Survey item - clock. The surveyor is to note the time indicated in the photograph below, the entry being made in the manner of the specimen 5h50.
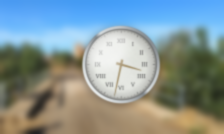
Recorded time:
3h32
